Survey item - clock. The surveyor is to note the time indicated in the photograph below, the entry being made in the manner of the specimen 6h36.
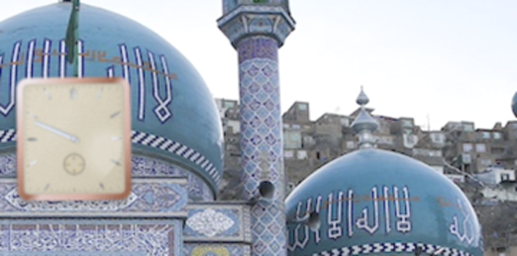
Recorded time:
9h49
